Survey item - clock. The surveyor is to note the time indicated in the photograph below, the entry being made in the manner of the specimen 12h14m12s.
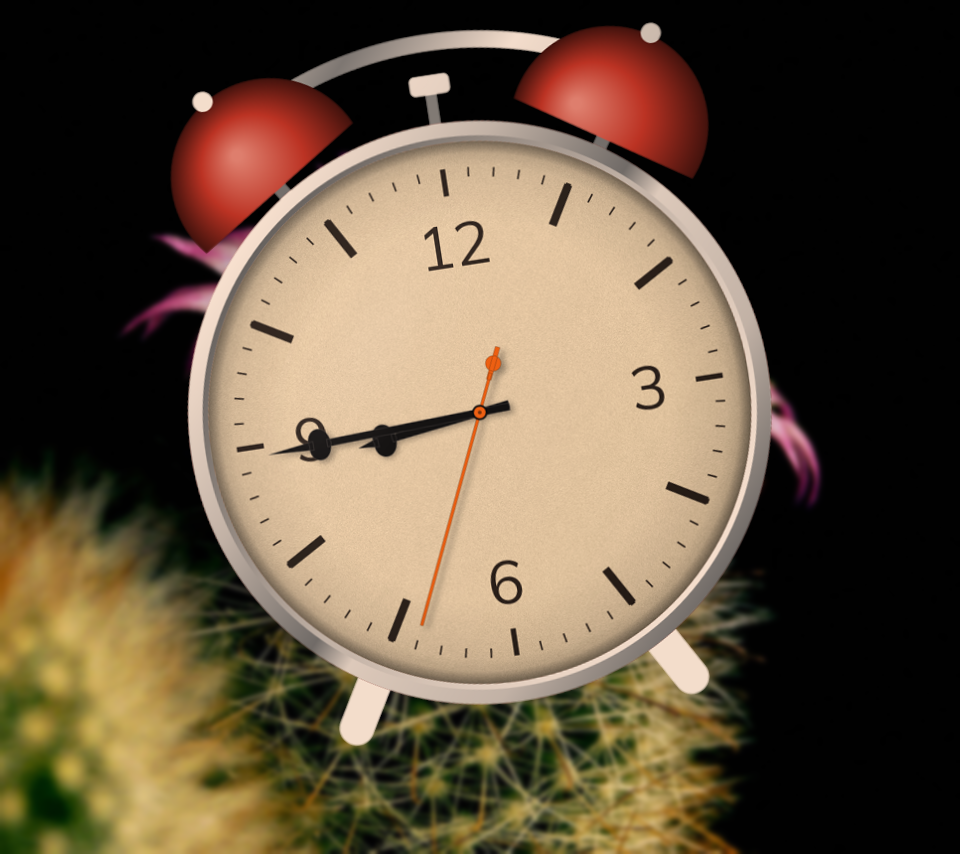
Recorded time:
8h44m34s
